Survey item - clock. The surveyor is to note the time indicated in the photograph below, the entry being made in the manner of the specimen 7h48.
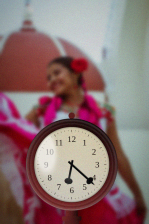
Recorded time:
6h22
